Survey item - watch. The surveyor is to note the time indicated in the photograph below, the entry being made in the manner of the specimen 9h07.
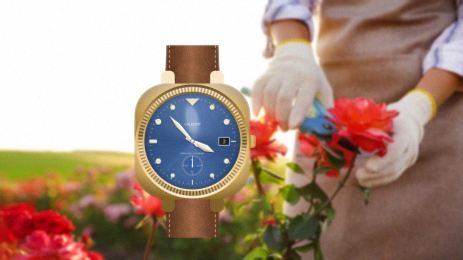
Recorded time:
3h53
